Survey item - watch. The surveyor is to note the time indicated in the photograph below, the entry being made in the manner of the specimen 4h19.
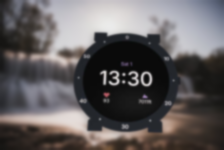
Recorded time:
13h30
